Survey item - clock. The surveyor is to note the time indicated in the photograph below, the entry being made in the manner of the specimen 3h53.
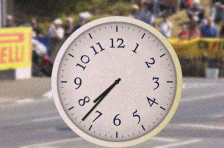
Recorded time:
7h37
